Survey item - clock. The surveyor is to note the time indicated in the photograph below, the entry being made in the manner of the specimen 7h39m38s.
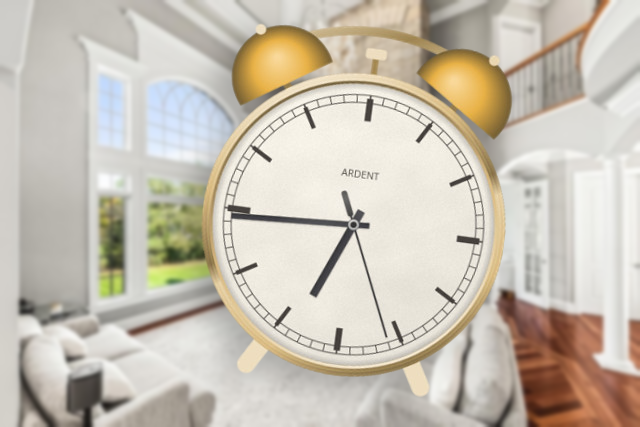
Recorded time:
6h44m26s
